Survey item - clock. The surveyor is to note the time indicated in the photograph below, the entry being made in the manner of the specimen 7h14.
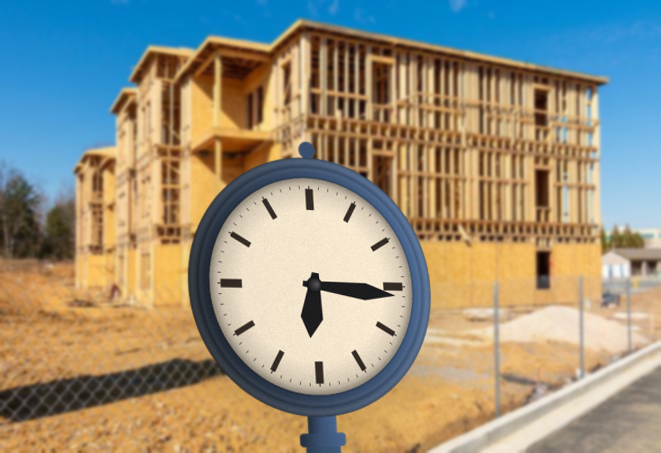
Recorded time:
6h16
